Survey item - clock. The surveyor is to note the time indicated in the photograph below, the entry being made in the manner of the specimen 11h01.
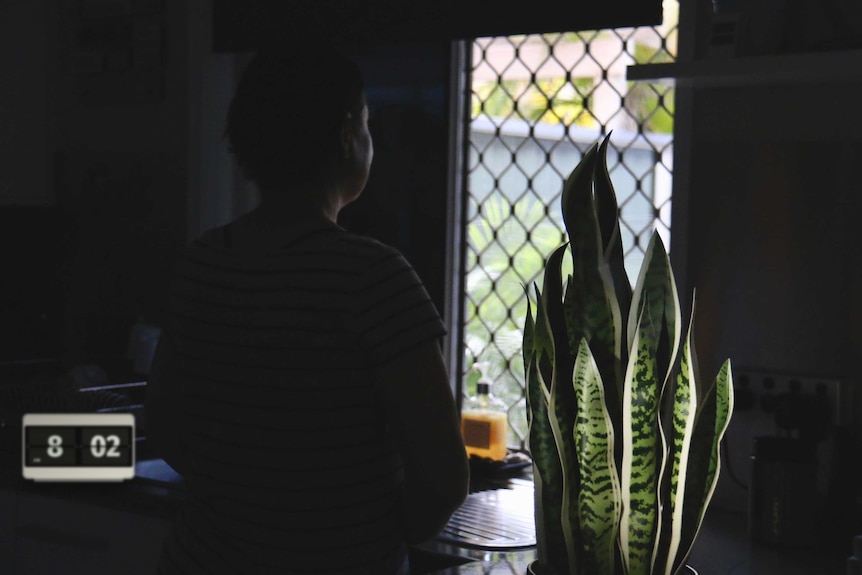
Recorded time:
8h02
